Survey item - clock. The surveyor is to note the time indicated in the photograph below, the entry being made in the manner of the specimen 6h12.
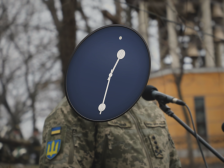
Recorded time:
12h30
